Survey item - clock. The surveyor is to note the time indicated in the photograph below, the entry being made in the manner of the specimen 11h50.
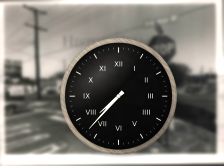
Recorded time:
7h37
